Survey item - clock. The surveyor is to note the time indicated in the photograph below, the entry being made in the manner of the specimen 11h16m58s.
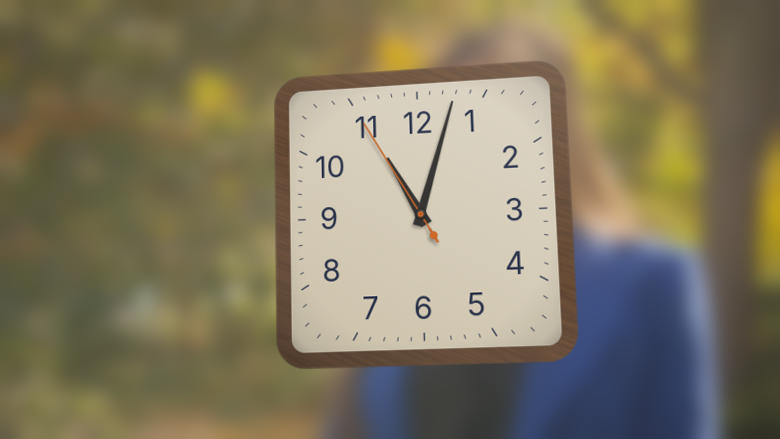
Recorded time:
11h02m55s
